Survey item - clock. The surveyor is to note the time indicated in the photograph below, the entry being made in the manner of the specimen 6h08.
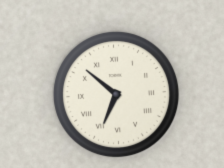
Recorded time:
6h52
